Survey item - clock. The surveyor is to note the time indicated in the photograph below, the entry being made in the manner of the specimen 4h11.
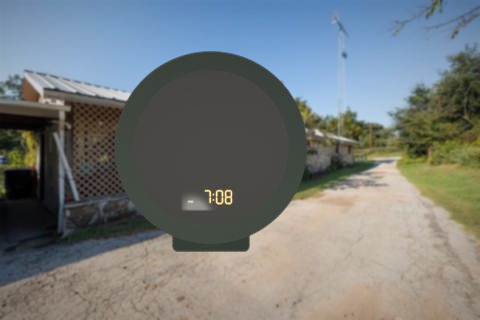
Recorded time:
7h08
